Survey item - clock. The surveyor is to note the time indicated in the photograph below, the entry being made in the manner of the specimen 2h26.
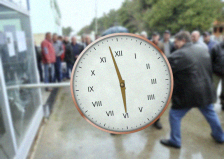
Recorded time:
5h58
